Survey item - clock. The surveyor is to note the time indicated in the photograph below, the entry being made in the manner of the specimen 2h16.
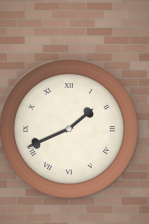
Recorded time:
1h41
